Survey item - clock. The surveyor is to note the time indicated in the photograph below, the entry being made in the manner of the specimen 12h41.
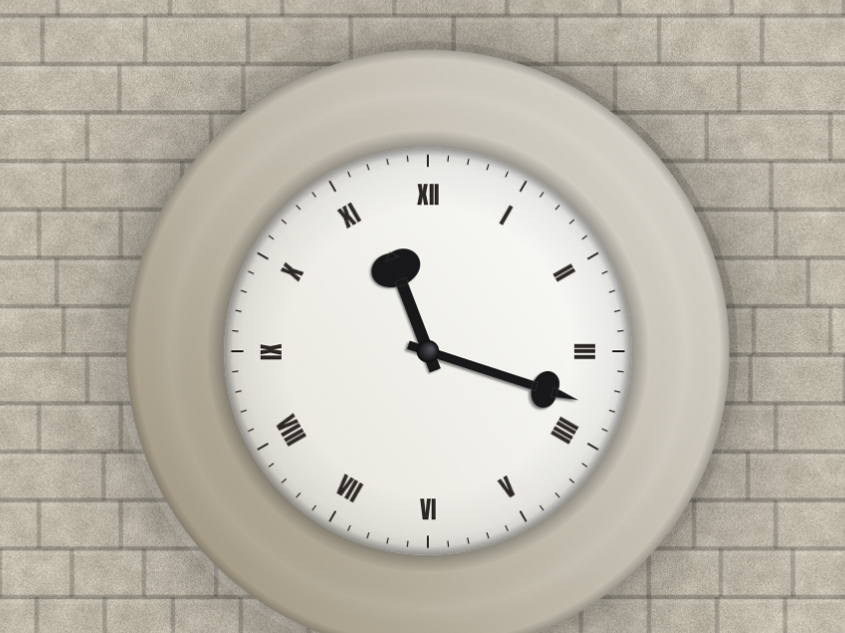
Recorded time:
11h18
